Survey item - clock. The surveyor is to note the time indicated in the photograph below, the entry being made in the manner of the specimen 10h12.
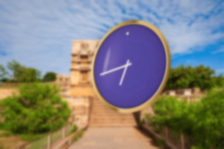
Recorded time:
6h43
